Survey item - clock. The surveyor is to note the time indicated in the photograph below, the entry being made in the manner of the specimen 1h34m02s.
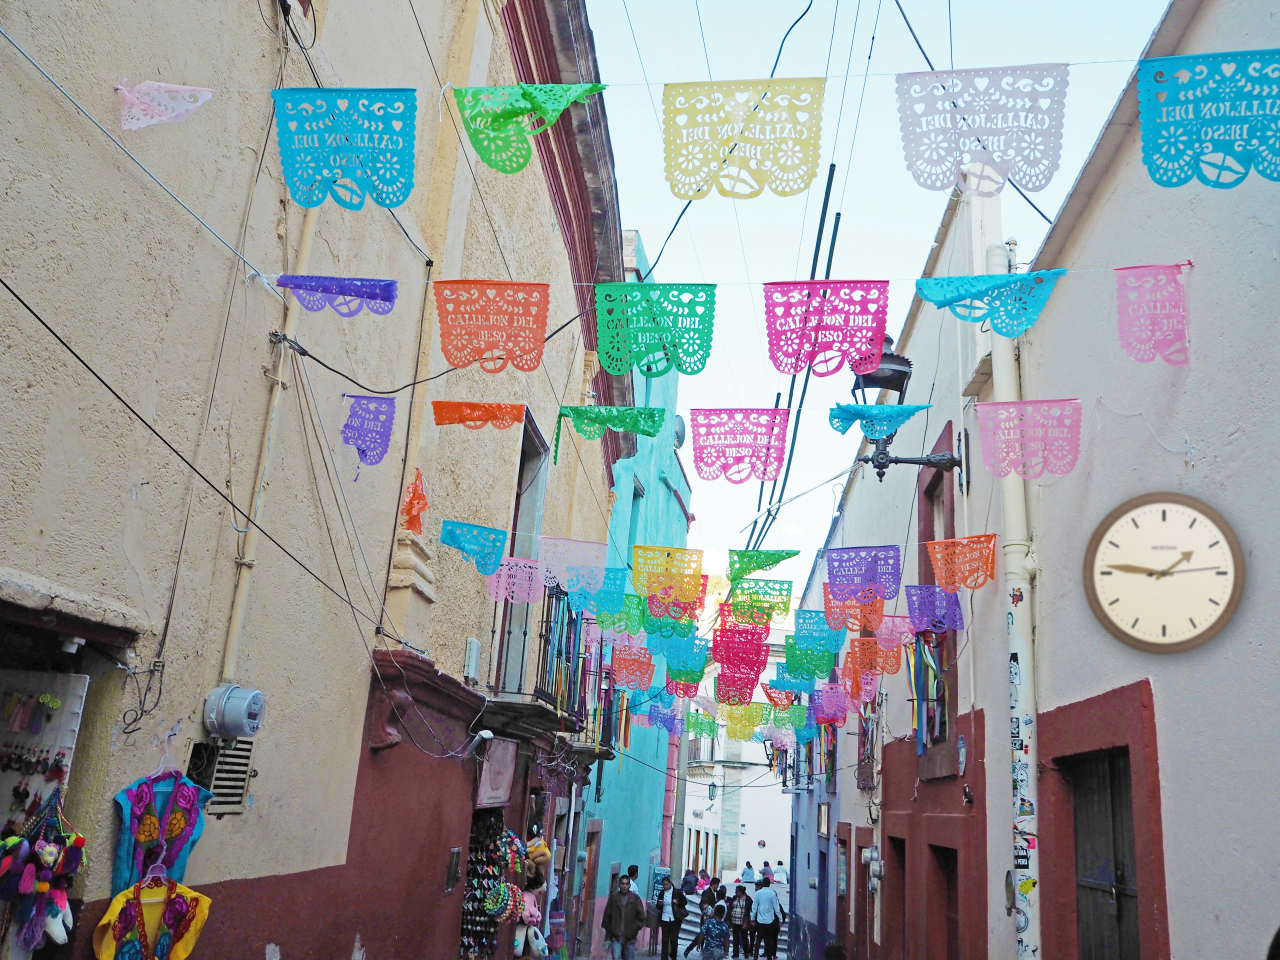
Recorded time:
1h46m14s
